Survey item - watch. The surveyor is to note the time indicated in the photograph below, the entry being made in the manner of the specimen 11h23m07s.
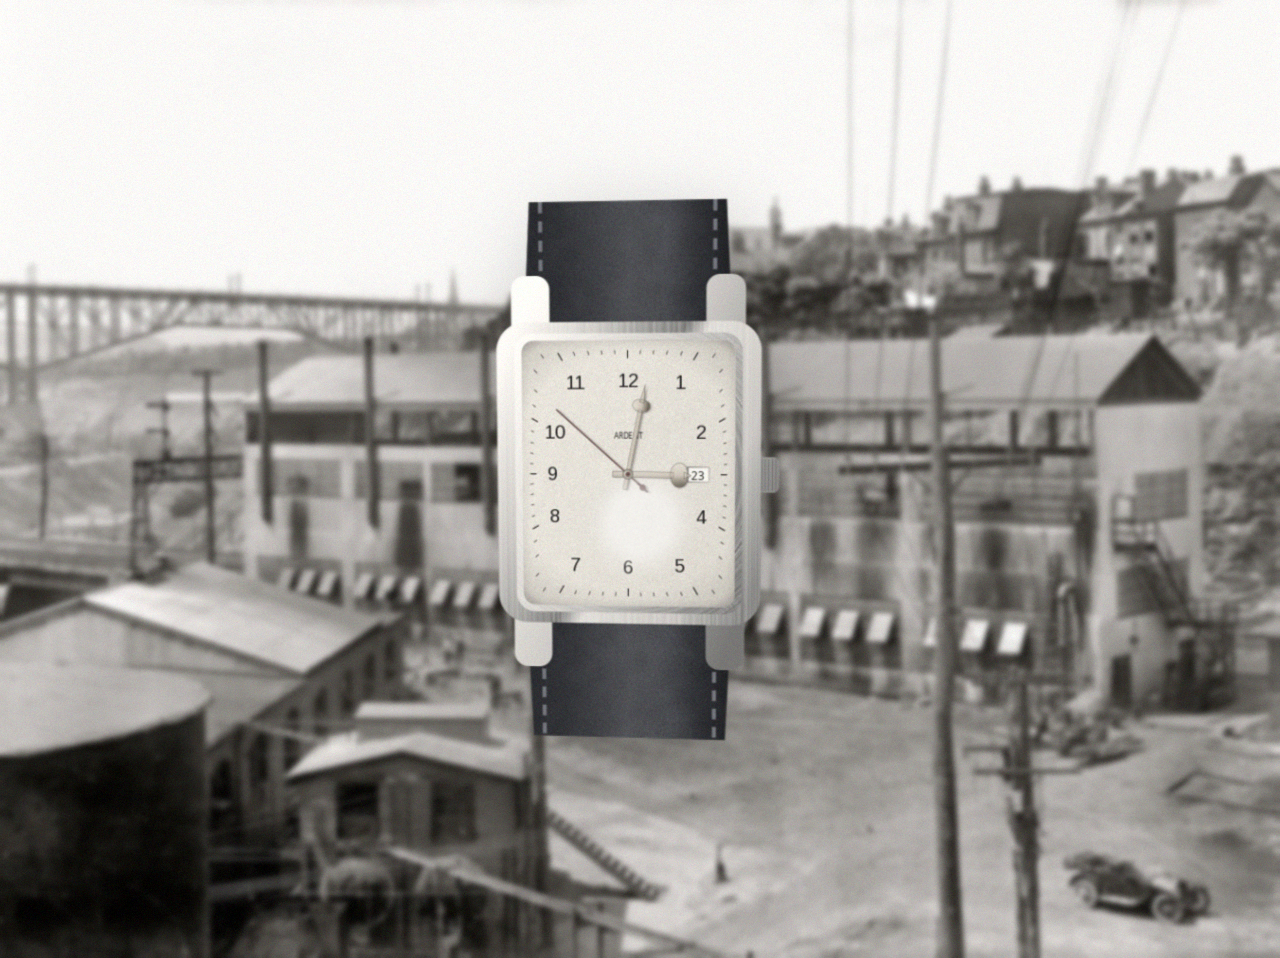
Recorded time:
3h01m52s
